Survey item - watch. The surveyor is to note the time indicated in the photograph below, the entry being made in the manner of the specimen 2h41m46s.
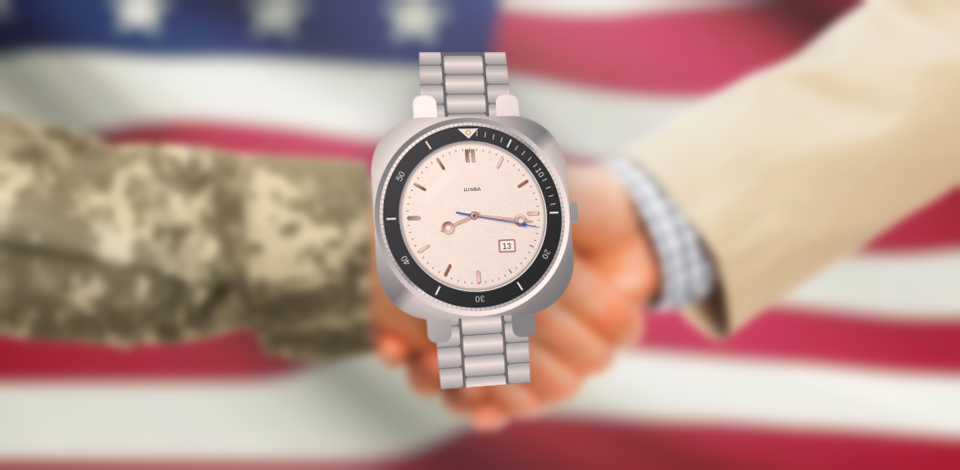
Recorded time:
8h16m17s
